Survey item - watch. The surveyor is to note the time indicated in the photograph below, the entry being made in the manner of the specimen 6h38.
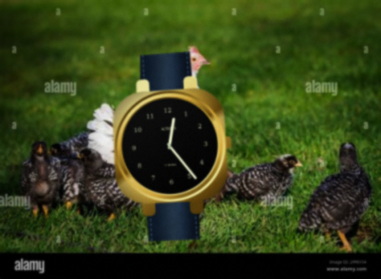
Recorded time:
12h24
